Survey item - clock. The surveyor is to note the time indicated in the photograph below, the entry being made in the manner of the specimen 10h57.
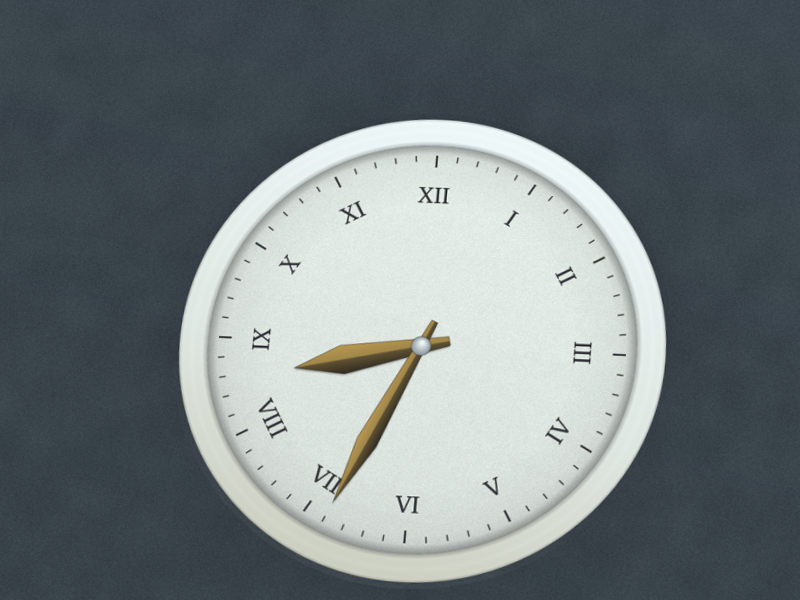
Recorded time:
8h34
